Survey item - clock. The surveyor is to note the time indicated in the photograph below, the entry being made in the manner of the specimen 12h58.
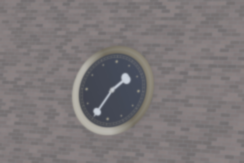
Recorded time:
1h35
